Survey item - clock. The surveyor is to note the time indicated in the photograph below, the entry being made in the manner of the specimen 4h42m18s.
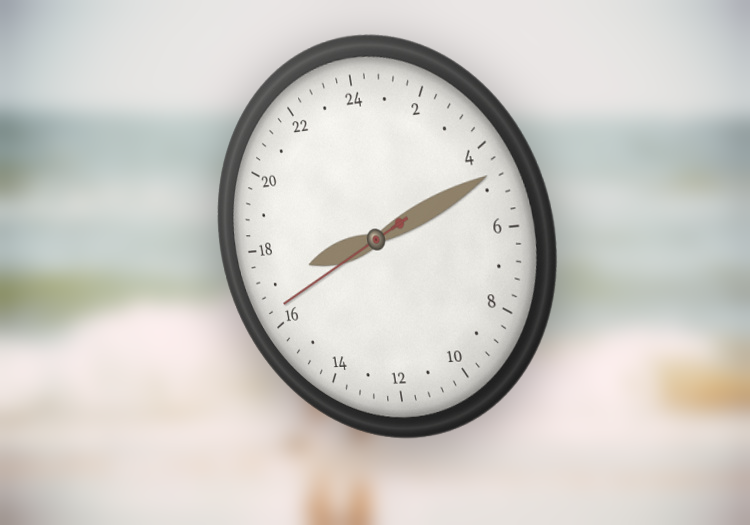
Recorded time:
17h11m41s
